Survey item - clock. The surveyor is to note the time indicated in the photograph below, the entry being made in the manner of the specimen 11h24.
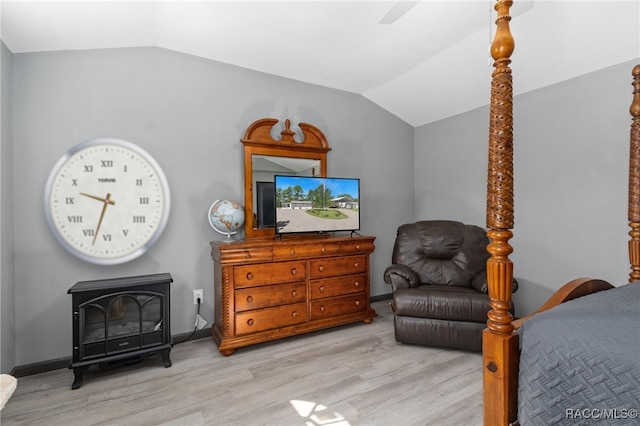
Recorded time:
9h33
